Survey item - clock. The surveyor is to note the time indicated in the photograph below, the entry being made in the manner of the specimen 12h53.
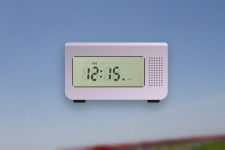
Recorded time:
12h15
